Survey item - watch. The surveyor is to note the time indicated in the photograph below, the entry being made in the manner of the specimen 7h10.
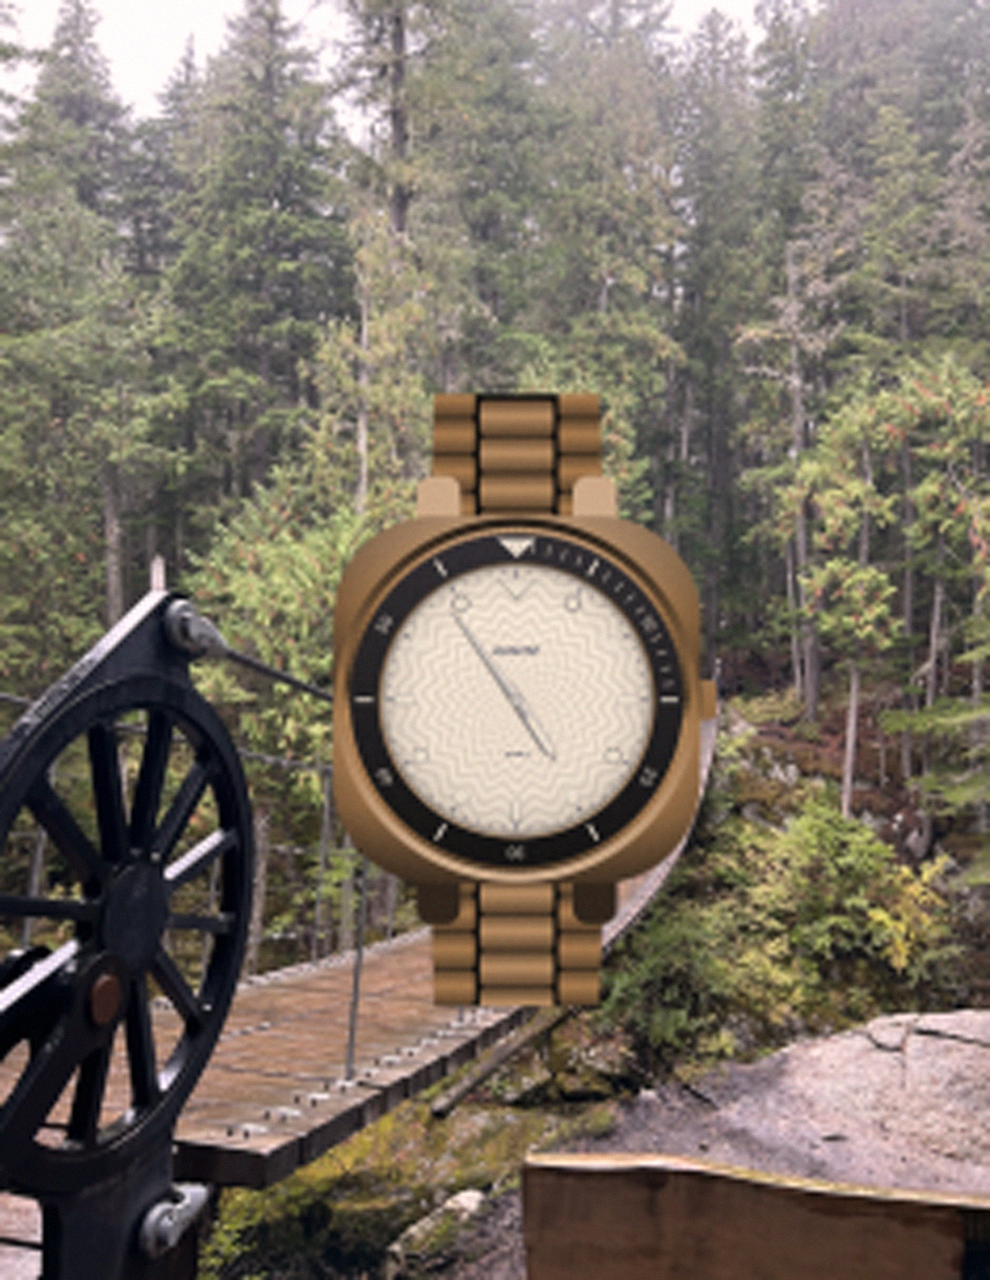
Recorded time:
4h54
